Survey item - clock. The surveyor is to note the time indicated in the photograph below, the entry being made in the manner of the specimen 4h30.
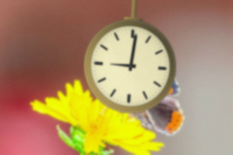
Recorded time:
9h01
